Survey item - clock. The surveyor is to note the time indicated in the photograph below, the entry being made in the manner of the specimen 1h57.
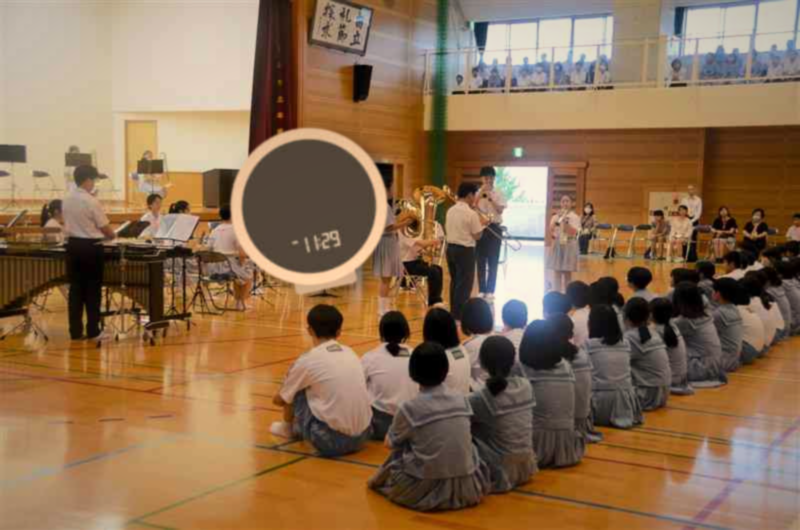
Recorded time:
11h29
